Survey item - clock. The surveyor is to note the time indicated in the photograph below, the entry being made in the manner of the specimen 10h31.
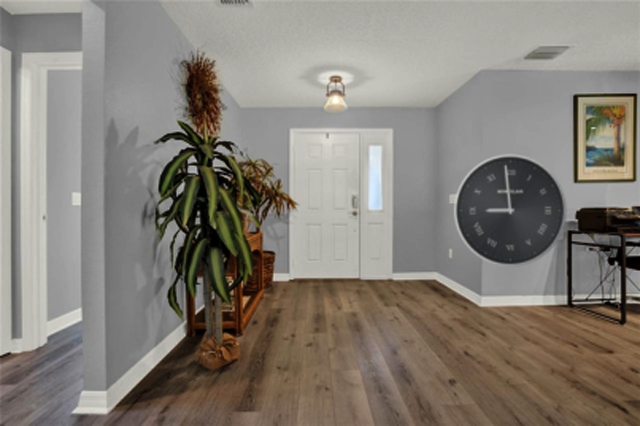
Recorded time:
8h59
